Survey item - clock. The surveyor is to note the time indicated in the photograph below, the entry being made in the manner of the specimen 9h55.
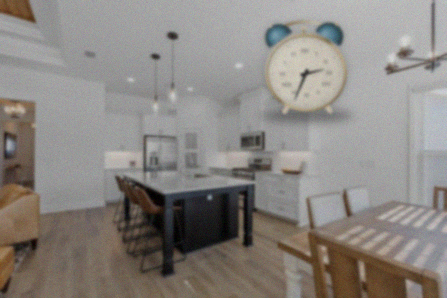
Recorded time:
2h34
